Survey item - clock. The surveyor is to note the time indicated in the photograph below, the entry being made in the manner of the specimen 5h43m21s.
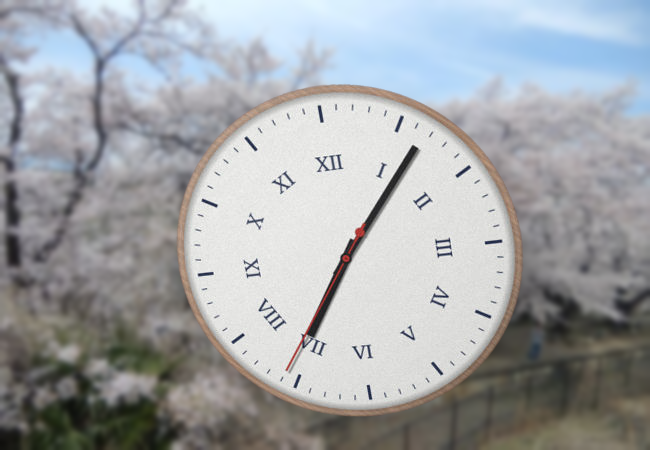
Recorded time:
7h06m36s
